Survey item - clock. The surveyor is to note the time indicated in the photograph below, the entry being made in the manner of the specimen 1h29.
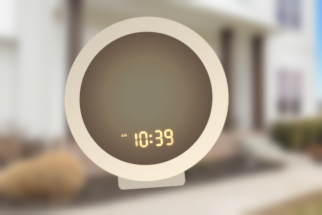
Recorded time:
10h39
